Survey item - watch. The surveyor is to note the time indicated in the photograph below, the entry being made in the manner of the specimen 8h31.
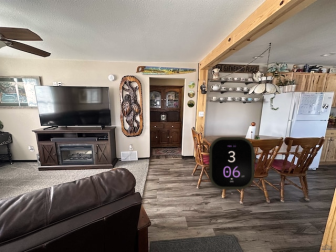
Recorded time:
3h06
